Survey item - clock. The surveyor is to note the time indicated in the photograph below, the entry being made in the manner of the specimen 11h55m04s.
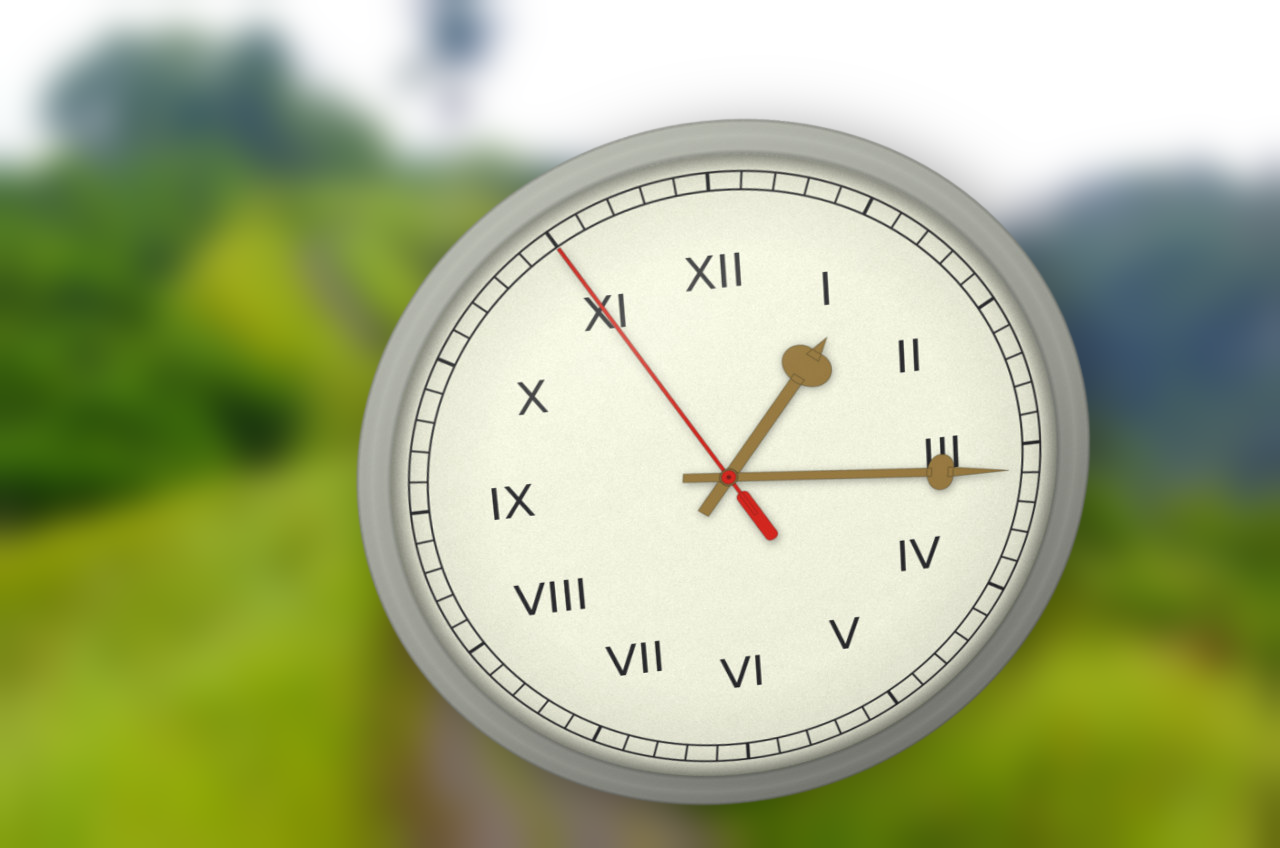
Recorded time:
1h15m55s
